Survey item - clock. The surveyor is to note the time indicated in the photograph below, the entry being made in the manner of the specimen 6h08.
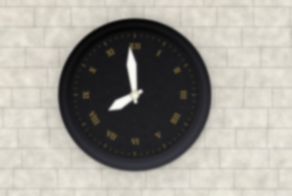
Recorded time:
7h59
